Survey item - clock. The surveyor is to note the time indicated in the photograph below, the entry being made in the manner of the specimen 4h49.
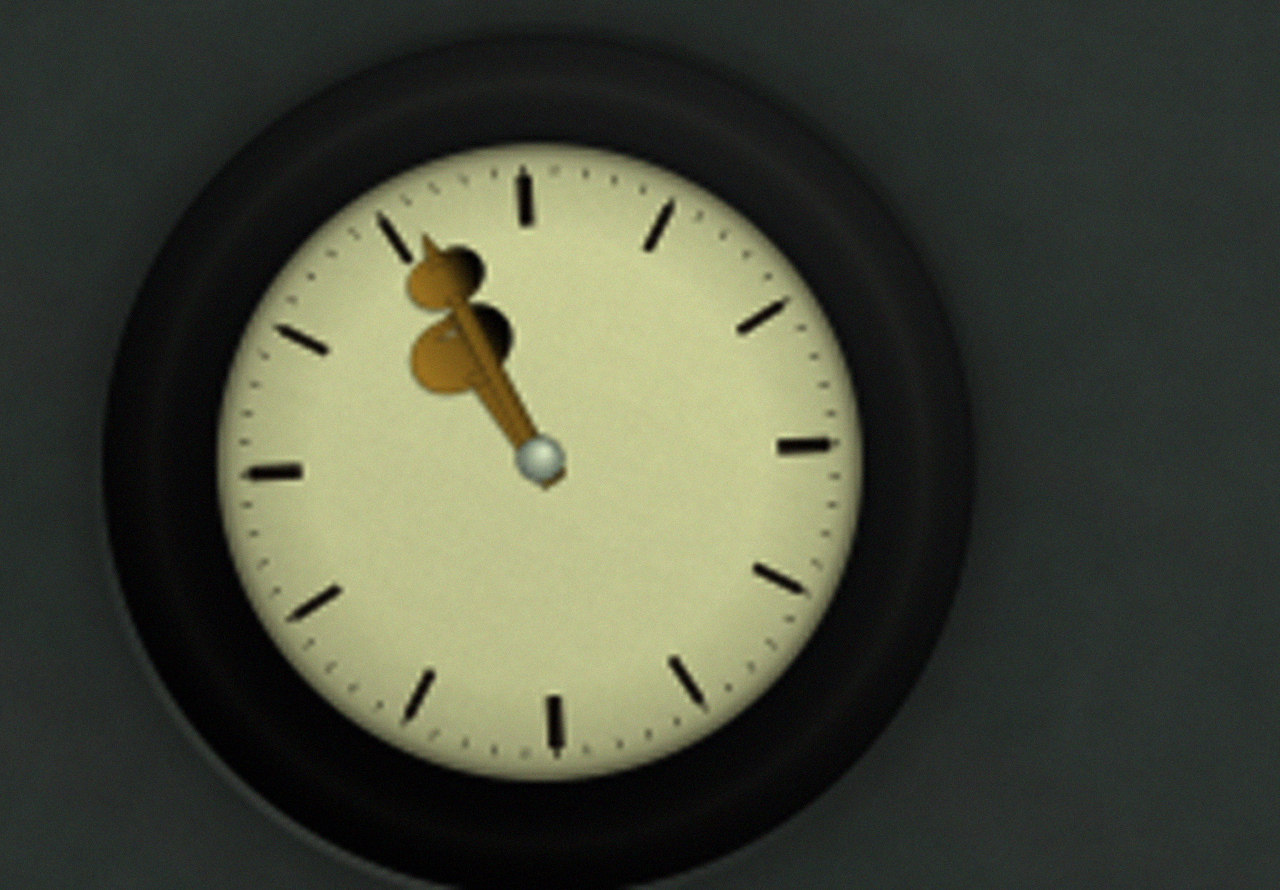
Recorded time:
10h56
